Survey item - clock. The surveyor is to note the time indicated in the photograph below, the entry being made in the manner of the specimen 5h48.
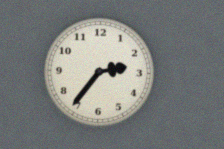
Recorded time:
2h36
